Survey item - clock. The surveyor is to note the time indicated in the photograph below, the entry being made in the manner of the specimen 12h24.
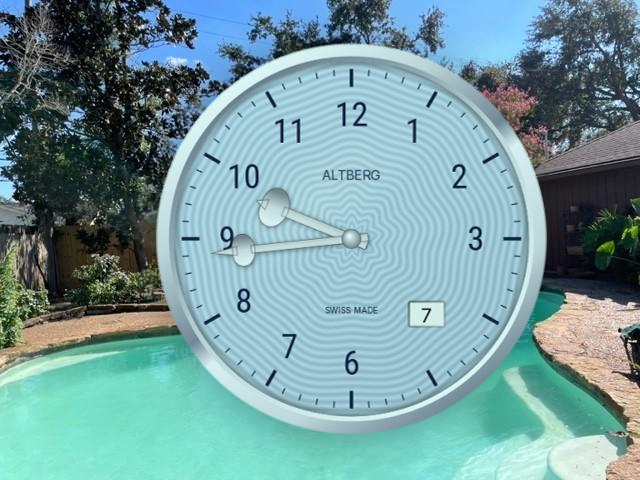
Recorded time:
9h44
